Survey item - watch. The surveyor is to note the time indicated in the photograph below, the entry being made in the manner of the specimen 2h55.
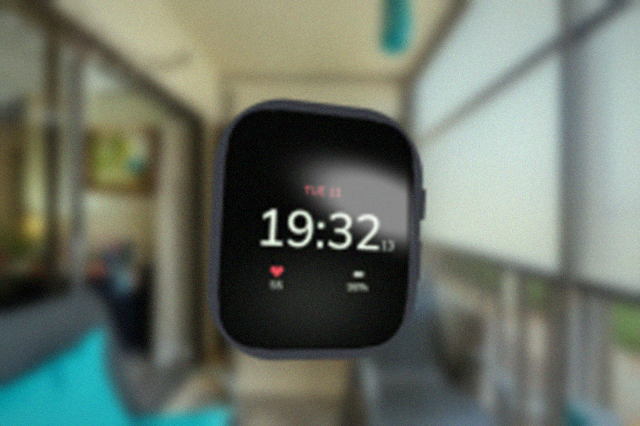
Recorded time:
19h32
